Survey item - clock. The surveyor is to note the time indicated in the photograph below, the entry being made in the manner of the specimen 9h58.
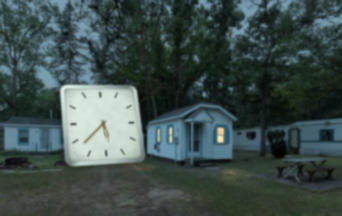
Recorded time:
5h38
